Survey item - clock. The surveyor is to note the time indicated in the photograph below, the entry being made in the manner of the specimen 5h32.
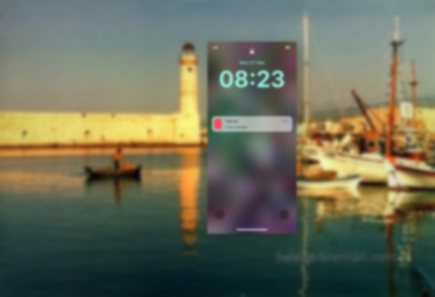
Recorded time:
8h23
